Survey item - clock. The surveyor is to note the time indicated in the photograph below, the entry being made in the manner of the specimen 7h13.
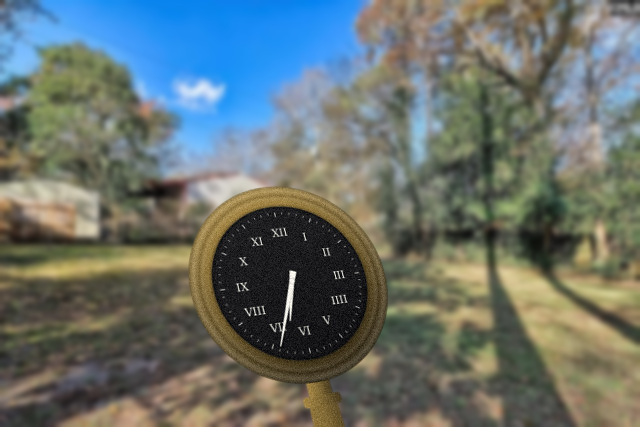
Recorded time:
6h34
